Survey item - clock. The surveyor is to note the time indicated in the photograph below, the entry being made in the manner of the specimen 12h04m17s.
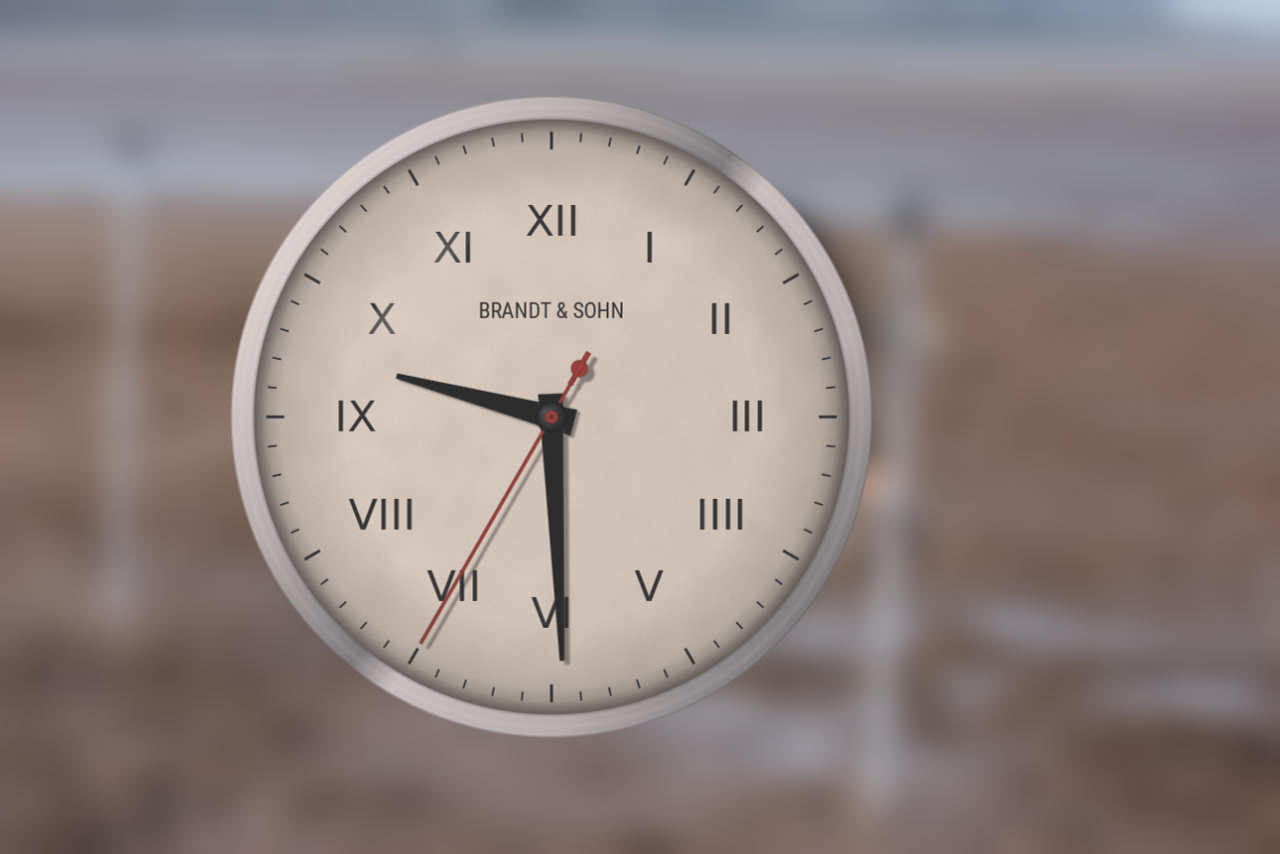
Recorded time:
9h29m35s
